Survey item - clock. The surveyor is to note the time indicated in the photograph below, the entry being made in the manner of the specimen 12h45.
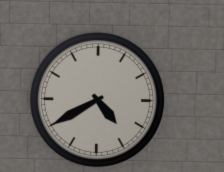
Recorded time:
4h40
